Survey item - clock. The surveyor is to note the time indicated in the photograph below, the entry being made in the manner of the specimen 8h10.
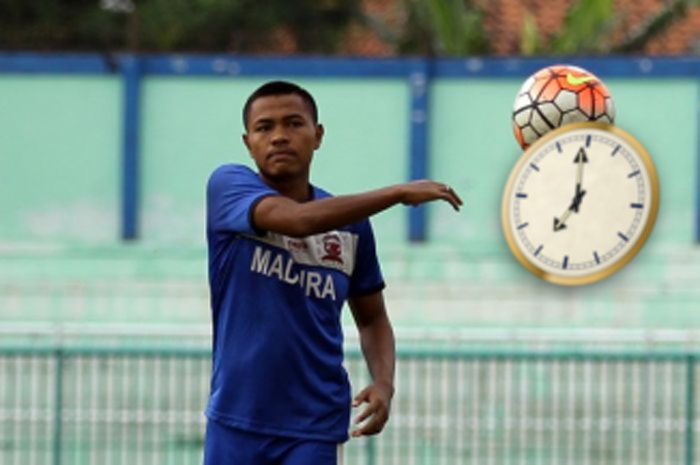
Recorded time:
6h59
